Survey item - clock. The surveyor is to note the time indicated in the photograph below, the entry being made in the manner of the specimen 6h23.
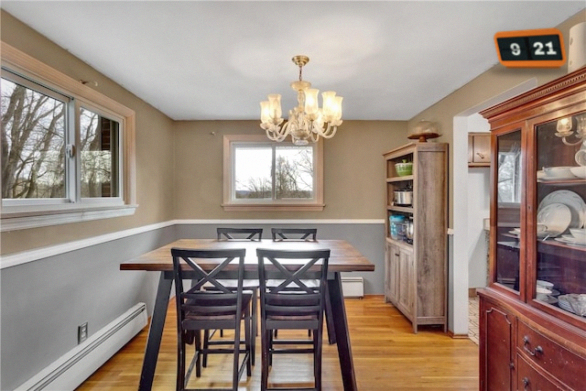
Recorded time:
9h21
